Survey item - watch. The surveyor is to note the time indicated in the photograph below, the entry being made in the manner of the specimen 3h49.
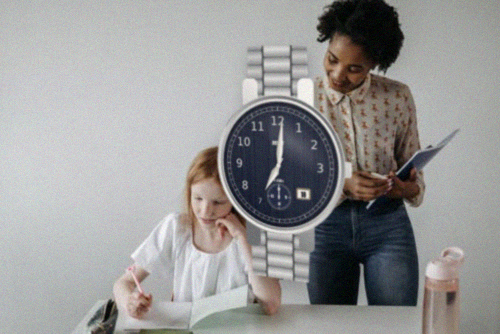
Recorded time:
7h01
